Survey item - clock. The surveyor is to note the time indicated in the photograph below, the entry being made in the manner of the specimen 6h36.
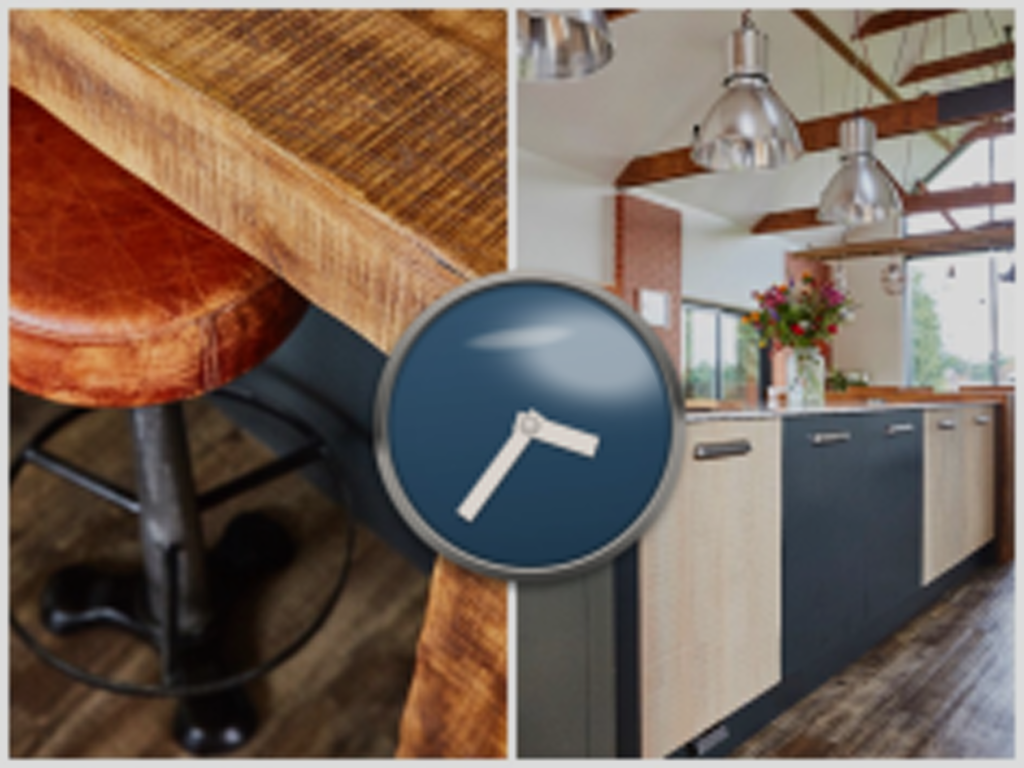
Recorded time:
3h36
